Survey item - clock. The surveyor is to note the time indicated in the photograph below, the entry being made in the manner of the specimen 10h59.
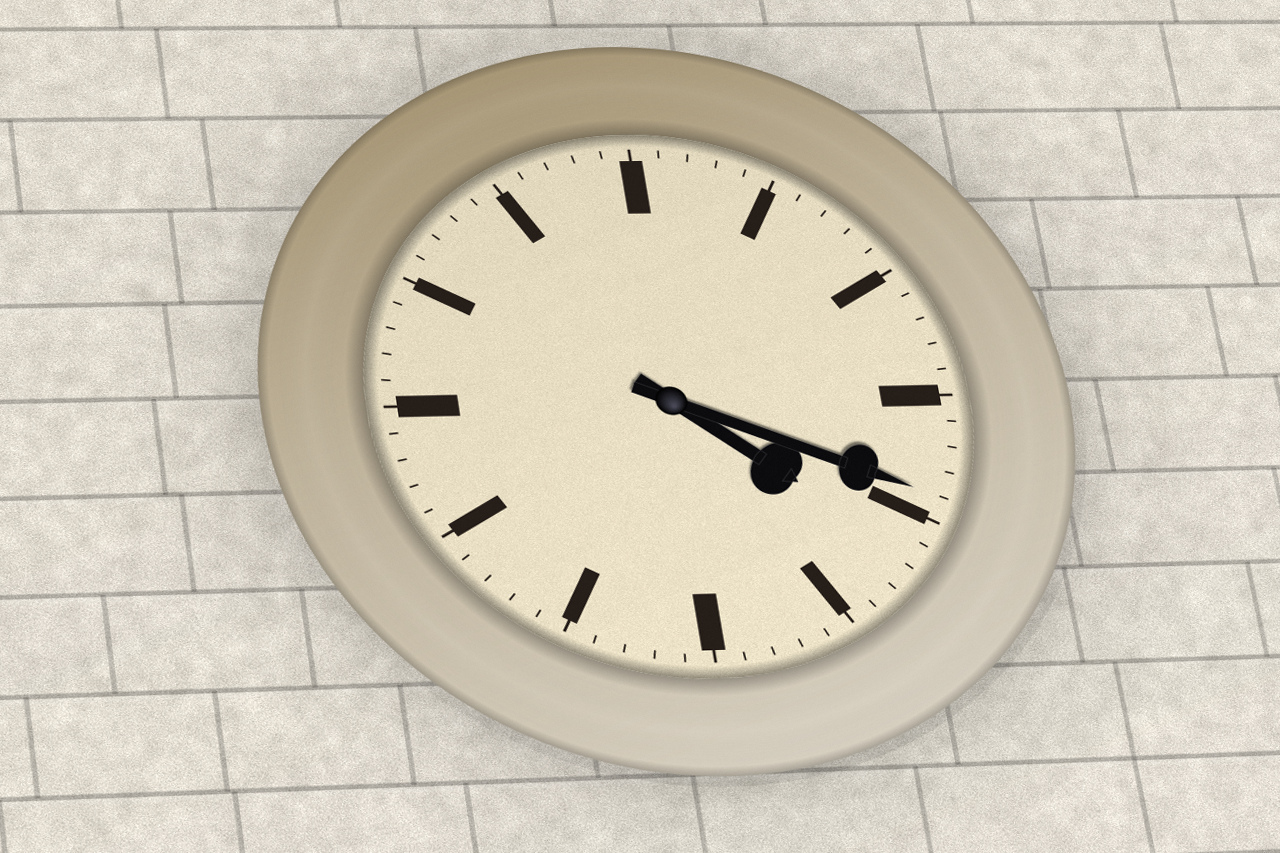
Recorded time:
4h19
